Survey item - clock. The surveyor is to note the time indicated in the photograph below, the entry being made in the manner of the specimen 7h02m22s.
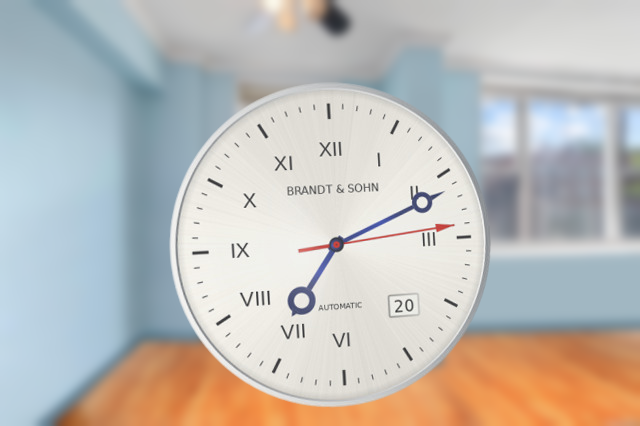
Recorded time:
7h11m14s
